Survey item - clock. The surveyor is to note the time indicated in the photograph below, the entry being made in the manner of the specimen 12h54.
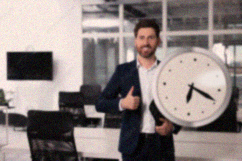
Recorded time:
6h19
